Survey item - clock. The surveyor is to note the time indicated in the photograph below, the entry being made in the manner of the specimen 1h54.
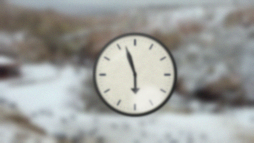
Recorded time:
5h57
